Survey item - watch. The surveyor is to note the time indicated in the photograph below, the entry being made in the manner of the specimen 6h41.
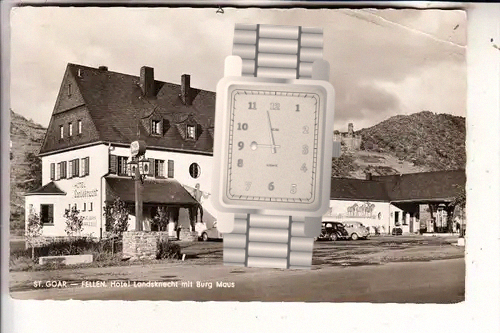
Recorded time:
8h58
